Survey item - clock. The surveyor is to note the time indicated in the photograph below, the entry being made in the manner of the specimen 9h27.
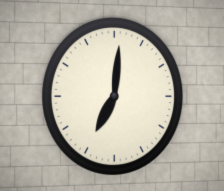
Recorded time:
7h01
